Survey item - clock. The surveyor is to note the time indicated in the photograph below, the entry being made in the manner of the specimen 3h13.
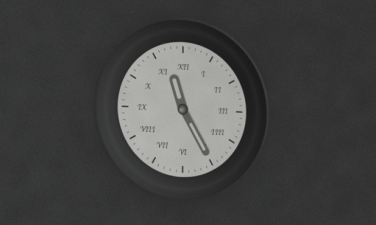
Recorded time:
11h25
